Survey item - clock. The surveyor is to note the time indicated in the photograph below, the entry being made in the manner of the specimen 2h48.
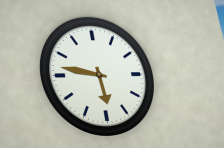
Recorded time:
5h47
